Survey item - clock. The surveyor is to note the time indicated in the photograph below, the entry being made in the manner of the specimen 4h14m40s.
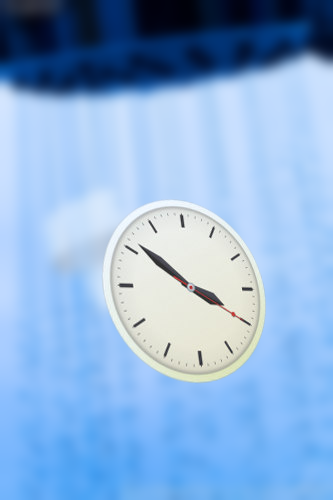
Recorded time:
3h51m20s
